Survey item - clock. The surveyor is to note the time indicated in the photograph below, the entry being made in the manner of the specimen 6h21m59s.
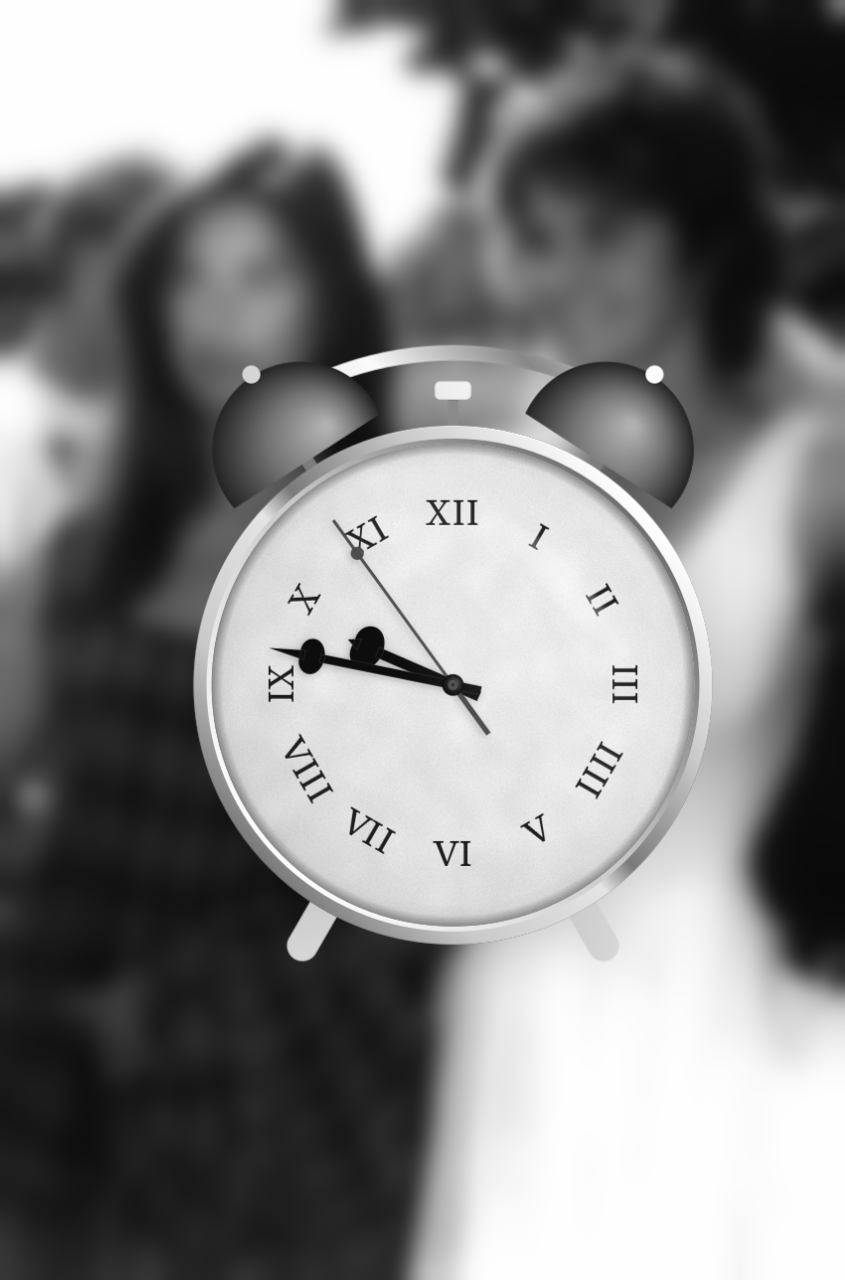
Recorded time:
9h46m54s
